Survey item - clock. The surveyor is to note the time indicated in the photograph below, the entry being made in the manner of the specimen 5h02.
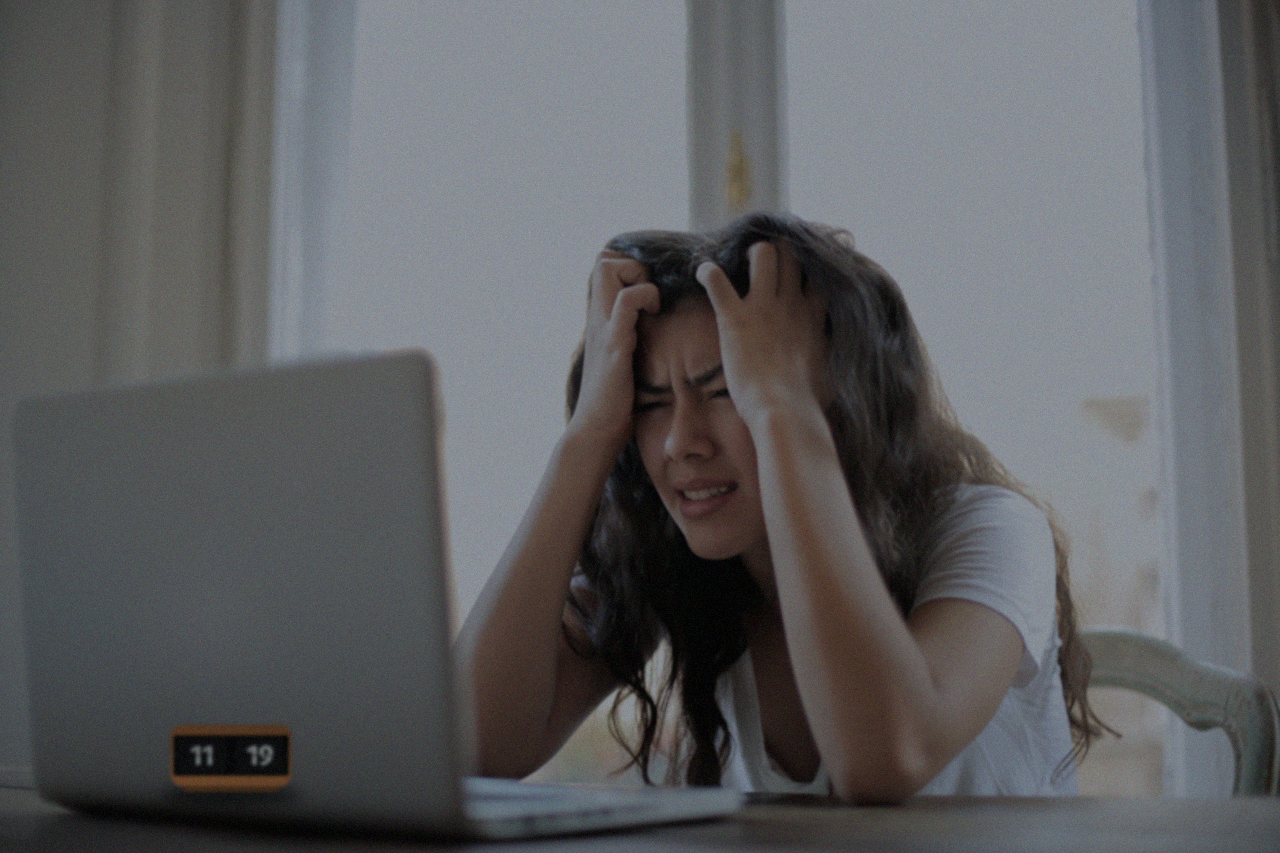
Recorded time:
11h19
